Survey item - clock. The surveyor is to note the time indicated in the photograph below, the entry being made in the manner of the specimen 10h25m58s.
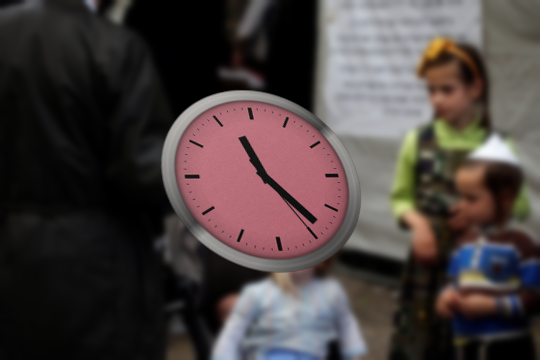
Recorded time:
11h23m25s
